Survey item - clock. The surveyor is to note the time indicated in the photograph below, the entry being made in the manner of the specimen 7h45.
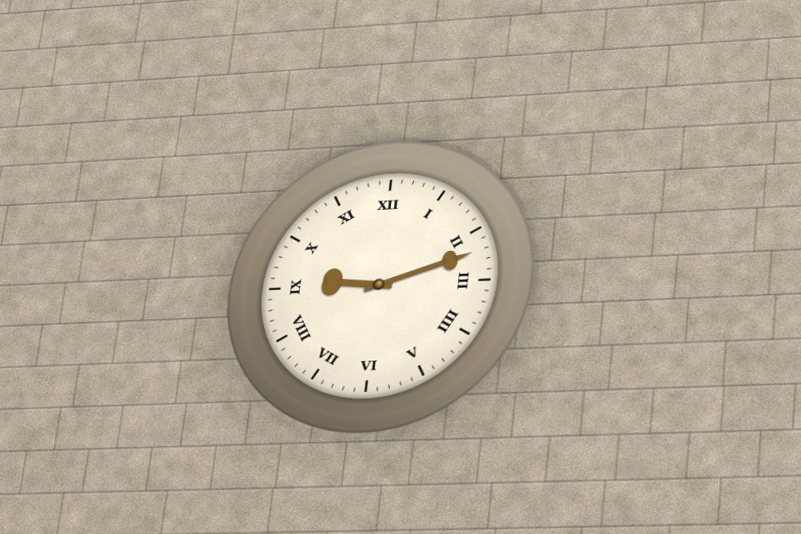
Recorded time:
9h12
